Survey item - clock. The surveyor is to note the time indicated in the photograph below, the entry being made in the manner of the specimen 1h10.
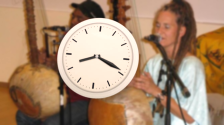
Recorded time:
8h19
